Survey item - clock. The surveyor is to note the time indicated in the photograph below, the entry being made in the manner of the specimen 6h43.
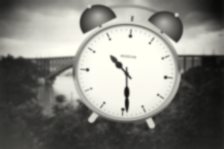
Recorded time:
10h29
